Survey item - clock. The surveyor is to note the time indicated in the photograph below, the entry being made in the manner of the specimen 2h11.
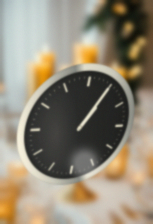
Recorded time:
1h05
